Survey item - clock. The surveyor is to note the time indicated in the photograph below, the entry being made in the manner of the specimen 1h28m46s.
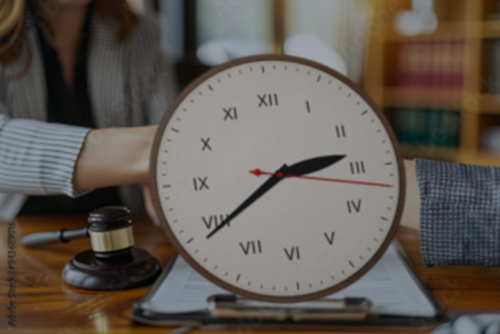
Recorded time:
2h39m17s
